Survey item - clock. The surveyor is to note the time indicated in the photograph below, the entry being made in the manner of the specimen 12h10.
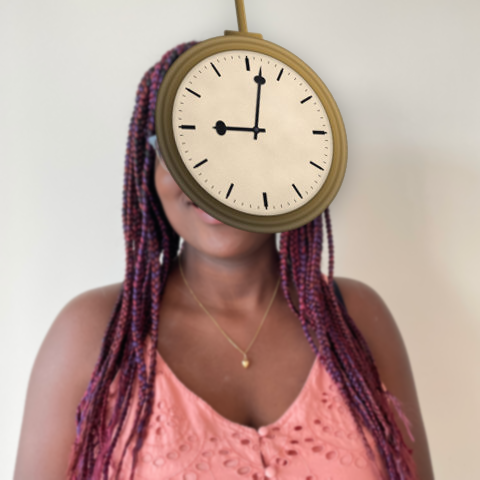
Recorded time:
9h02
